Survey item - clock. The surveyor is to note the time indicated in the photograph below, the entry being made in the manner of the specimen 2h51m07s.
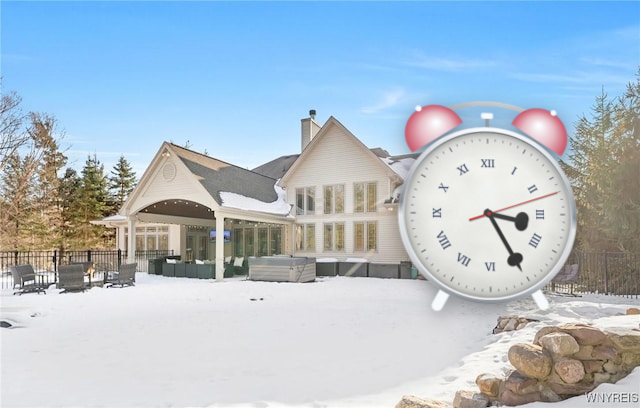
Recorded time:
3h25m12s
